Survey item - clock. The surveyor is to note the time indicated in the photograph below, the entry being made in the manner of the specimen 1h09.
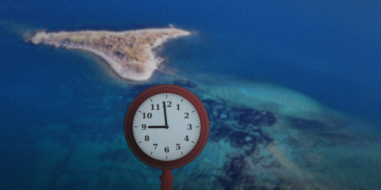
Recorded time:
8h59
